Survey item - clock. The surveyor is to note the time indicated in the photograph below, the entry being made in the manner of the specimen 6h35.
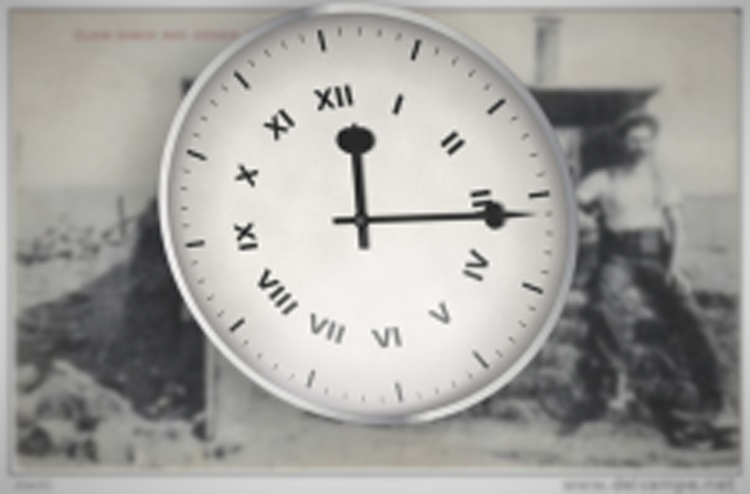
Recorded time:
12h16
